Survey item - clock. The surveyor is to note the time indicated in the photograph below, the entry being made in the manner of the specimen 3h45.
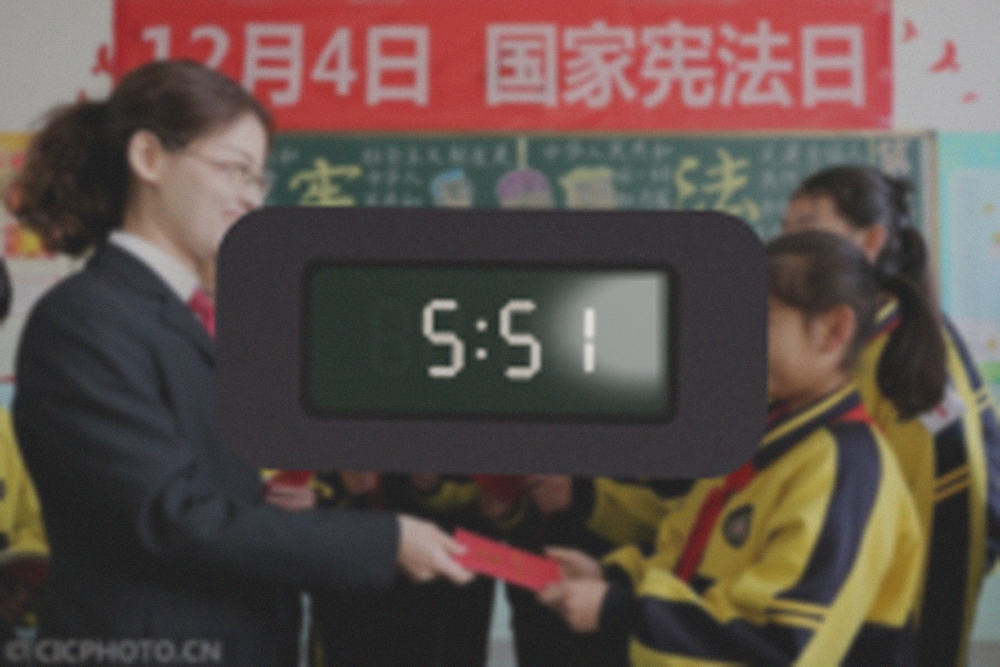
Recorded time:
5h51
